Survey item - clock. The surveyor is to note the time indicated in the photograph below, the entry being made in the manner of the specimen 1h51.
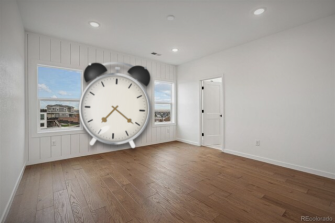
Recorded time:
7h21
